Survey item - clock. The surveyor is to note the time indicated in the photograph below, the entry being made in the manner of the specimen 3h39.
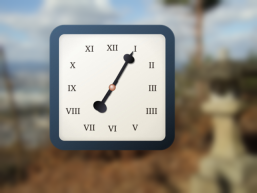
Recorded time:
7h05
